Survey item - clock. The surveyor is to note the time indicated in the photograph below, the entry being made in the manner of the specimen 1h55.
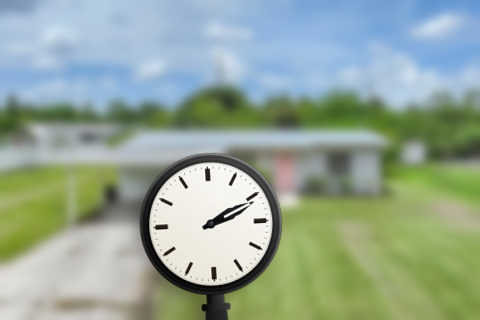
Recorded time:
2h11
